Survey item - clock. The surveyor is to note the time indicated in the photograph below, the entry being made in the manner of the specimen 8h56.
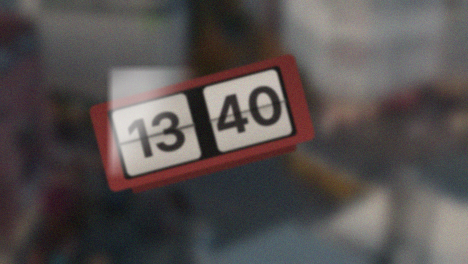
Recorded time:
13h40
